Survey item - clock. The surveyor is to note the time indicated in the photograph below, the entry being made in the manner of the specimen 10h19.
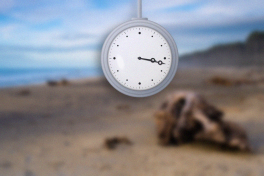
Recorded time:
3h17
